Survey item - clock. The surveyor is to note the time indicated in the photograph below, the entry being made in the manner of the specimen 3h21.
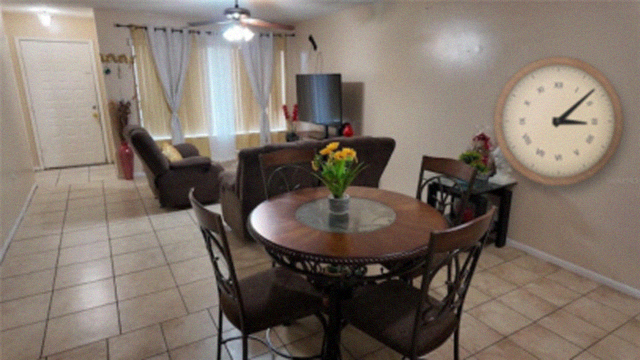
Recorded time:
3h08
